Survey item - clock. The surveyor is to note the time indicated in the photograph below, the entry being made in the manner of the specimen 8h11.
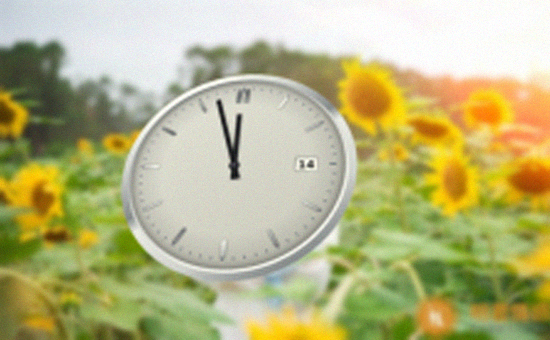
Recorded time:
11h57
